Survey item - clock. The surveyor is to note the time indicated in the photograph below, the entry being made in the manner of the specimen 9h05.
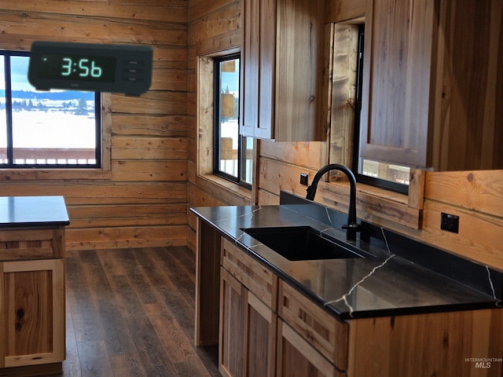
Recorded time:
3h56
